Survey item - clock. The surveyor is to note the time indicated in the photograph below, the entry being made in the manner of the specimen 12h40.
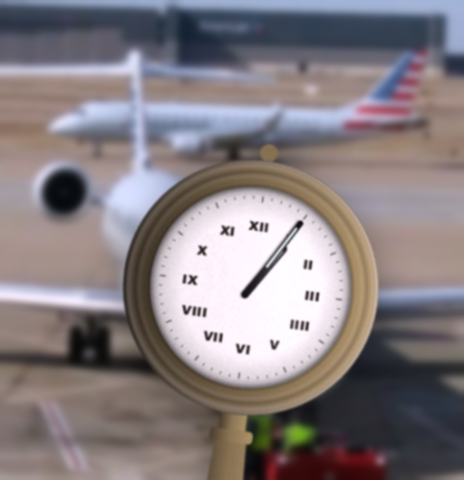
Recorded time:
1h05
